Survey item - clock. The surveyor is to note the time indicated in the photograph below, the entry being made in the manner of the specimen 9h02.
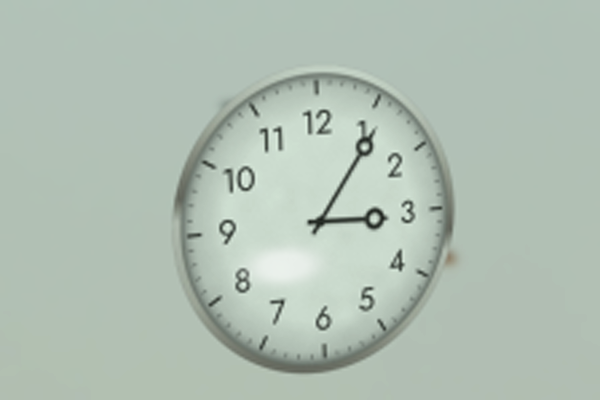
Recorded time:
3h06
